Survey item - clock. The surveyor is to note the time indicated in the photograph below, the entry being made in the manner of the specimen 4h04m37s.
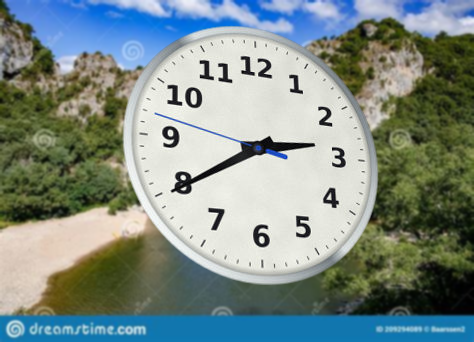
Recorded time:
2h39m47s
